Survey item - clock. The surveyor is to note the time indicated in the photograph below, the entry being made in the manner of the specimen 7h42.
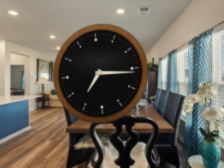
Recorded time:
7h16
